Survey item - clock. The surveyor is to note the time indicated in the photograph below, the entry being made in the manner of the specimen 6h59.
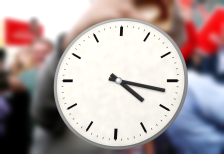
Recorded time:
4h17
